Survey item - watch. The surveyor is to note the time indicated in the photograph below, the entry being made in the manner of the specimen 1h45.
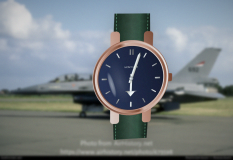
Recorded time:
6h03
